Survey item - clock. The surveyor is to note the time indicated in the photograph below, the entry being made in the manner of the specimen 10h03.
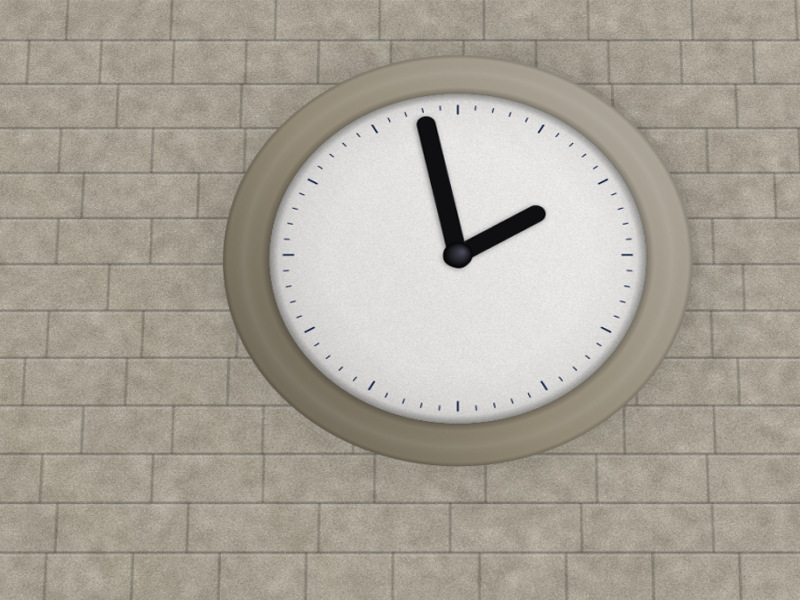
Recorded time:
1h58
